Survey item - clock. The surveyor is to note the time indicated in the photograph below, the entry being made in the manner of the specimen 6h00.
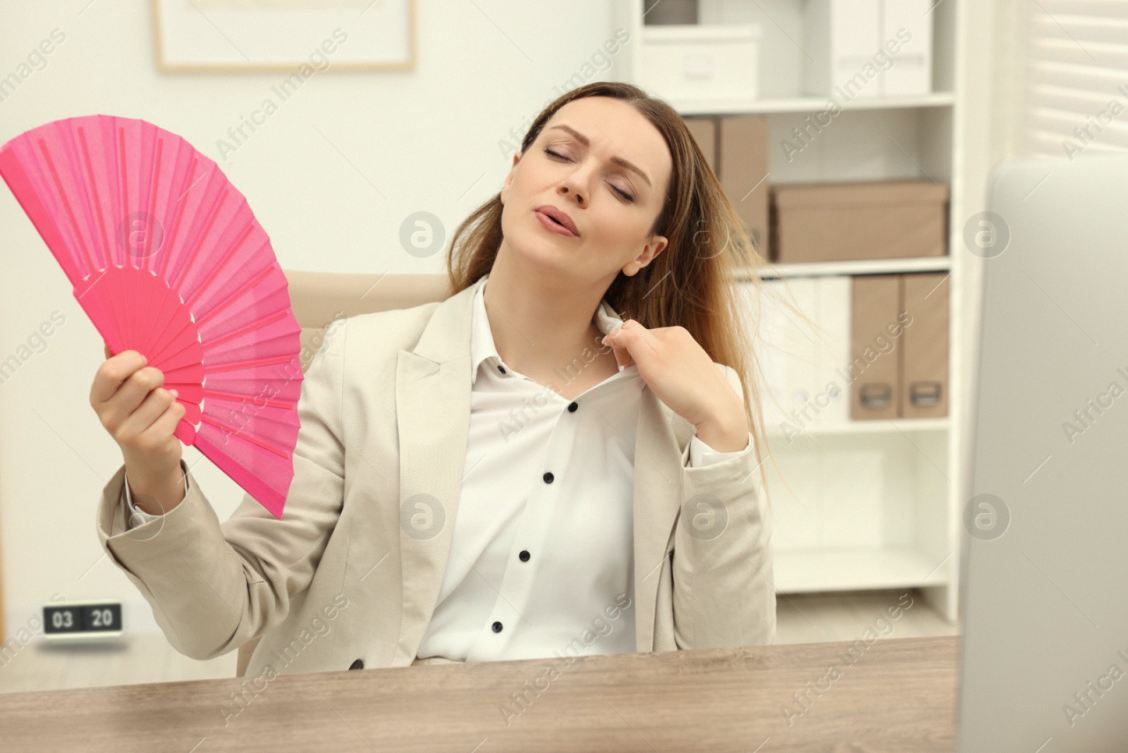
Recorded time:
3h20
